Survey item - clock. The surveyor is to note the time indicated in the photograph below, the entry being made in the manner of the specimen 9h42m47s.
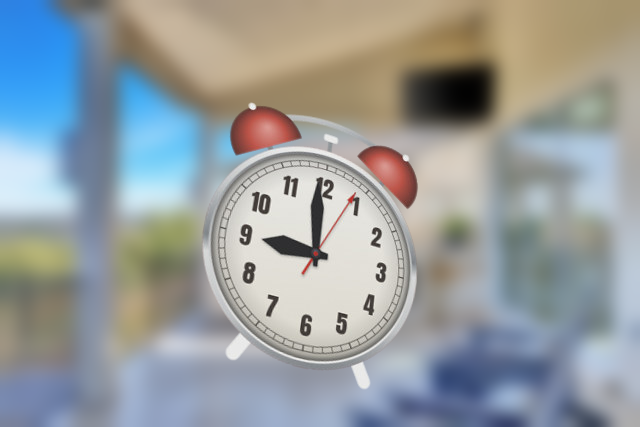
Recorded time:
8h59m04s
